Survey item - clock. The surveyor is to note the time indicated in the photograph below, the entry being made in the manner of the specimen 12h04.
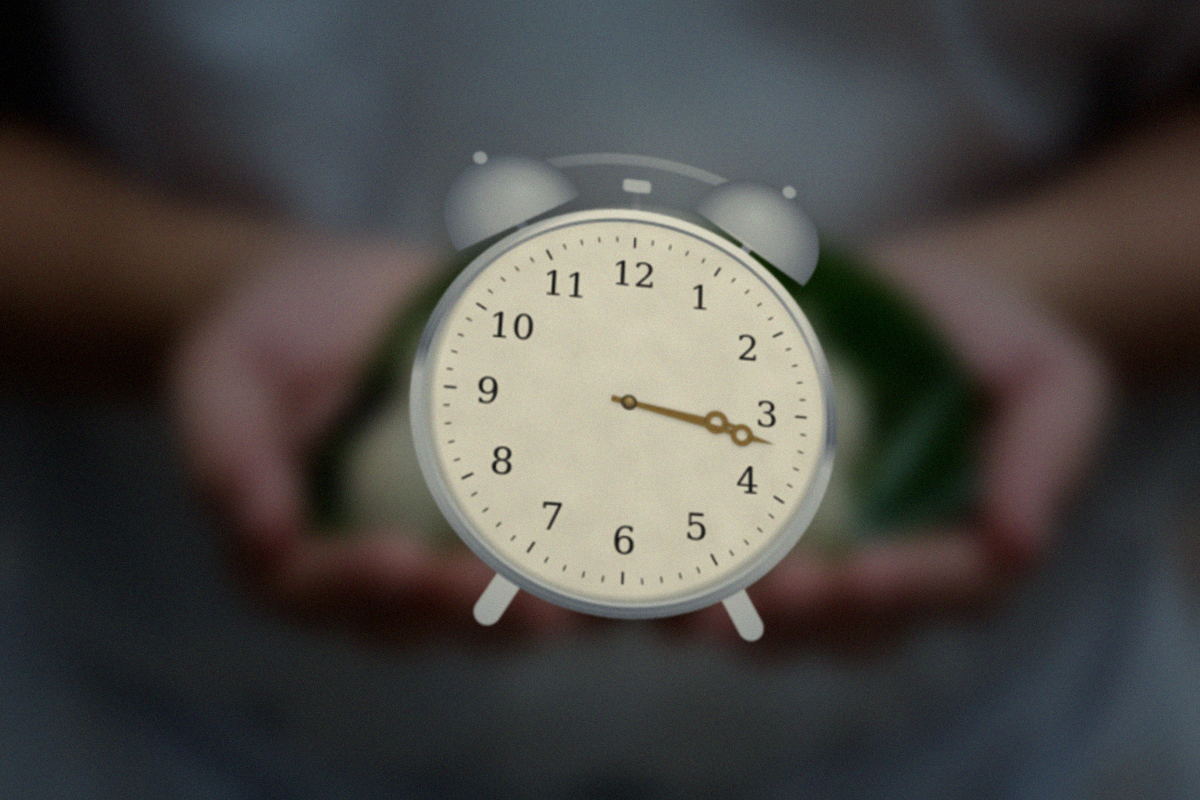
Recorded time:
3h17
